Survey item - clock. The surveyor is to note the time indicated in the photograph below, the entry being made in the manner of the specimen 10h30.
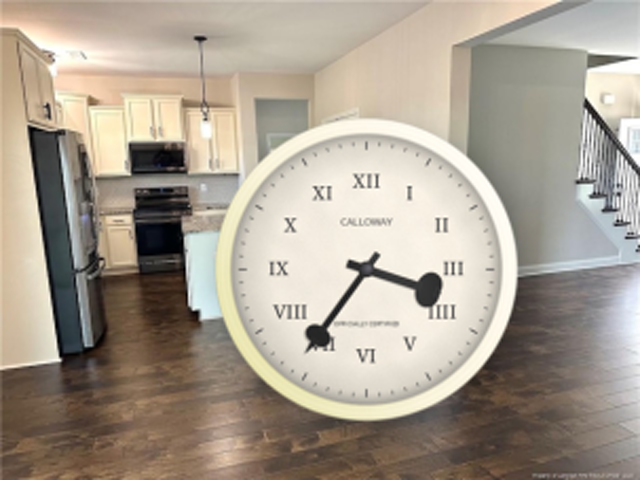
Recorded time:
3h36
